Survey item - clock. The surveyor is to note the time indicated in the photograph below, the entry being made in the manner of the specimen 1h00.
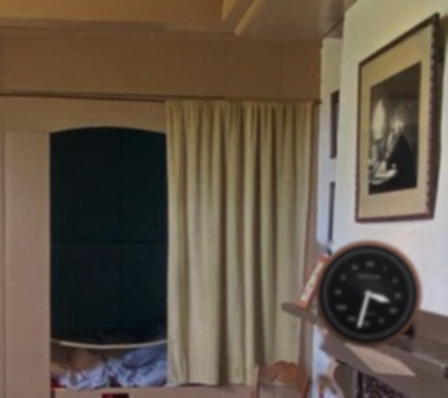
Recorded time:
3h32
